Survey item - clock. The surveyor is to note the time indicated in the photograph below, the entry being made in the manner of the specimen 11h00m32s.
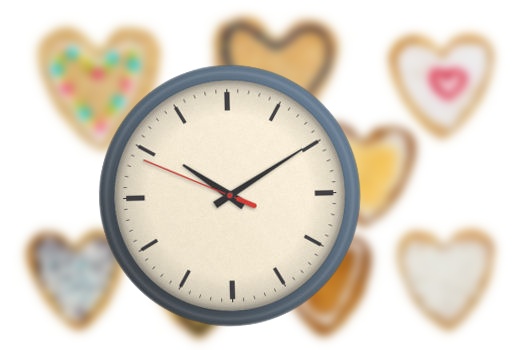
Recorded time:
10h09m49s
